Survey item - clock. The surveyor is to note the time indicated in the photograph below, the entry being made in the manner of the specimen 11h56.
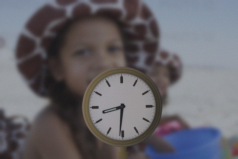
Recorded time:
8h31
